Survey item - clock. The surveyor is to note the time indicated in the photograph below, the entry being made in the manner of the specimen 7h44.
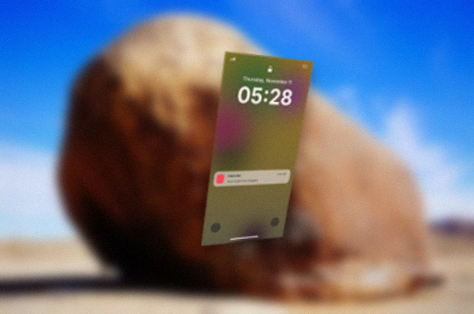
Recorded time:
5h28
